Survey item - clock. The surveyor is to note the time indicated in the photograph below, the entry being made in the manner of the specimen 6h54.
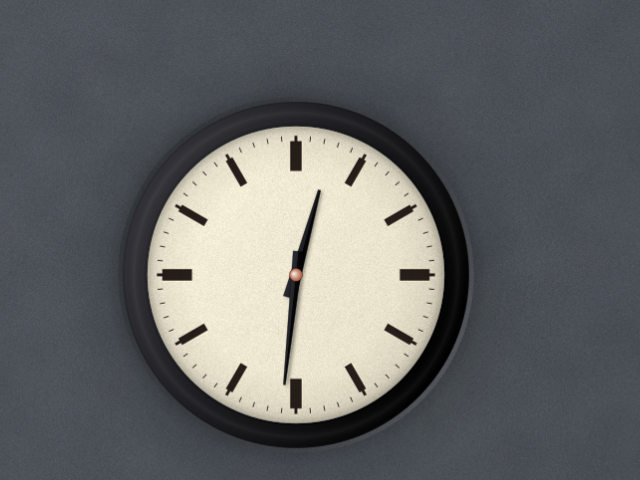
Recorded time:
12h31
